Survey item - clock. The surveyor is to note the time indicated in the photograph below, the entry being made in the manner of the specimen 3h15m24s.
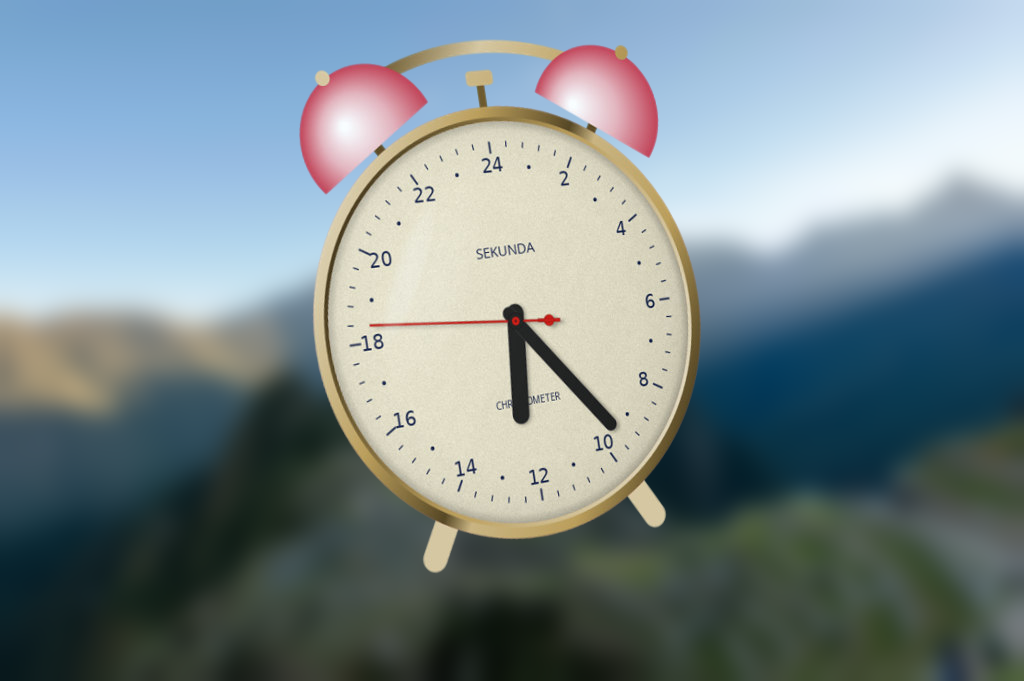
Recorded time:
12h23m46s
